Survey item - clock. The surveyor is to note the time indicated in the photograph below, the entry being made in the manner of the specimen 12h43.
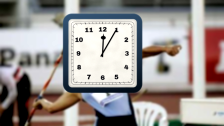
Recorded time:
12h05
